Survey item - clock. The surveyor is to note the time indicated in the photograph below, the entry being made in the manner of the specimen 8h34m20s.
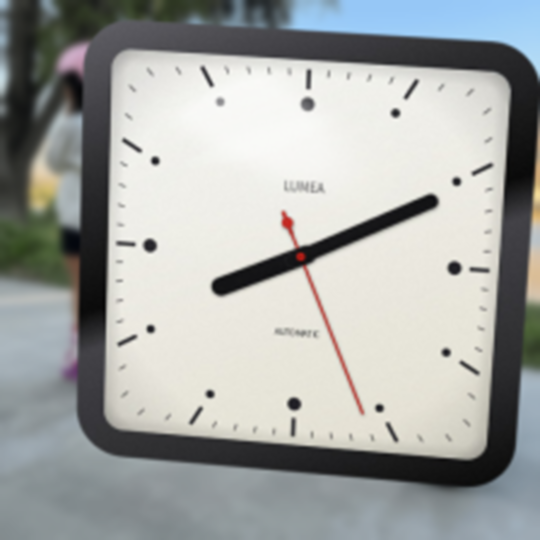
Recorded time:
8h10m26s
